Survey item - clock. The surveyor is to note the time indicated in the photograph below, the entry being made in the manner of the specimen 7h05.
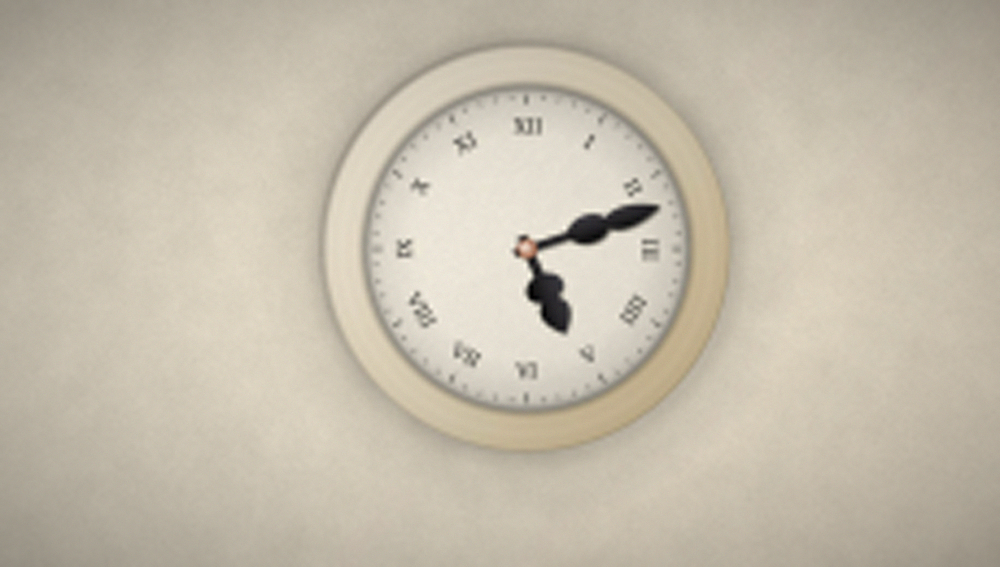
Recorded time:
5h12
